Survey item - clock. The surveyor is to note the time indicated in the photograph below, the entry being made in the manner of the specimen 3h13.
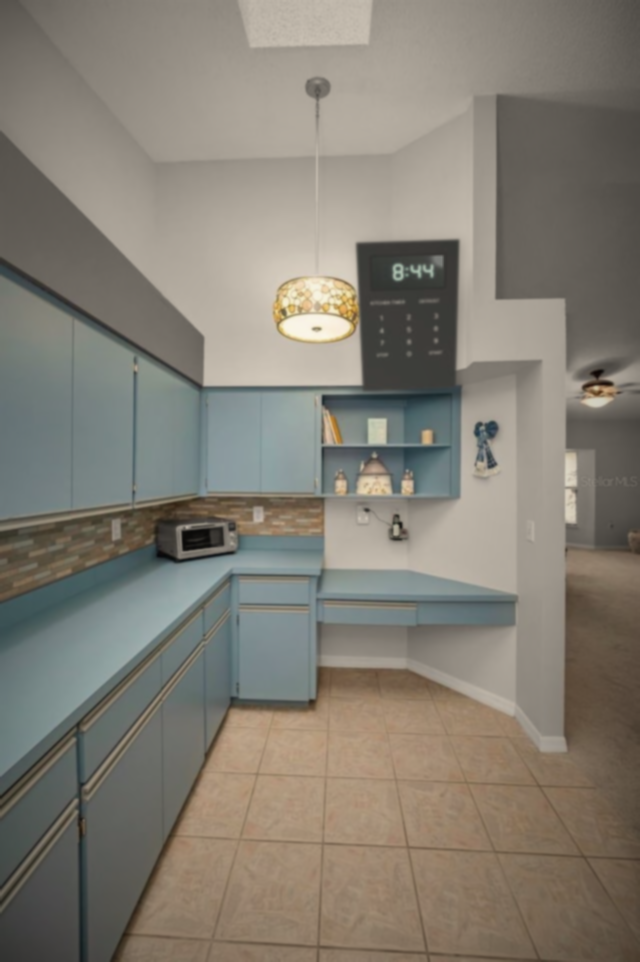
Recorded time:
8h44
